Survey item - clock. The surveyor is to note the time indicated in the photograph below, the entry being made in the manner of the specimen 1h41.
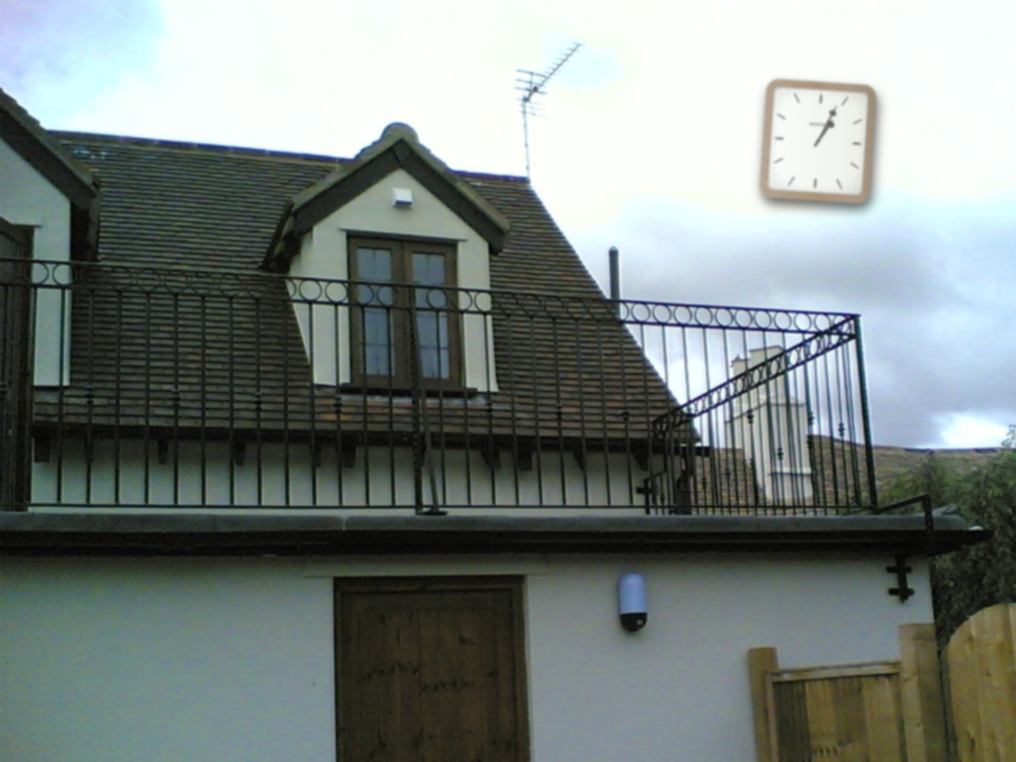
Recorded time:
1h04
